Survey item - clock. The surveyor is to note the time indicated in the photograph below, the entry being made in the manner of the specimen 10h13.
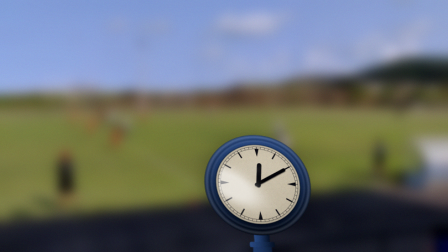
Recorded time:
12h10
